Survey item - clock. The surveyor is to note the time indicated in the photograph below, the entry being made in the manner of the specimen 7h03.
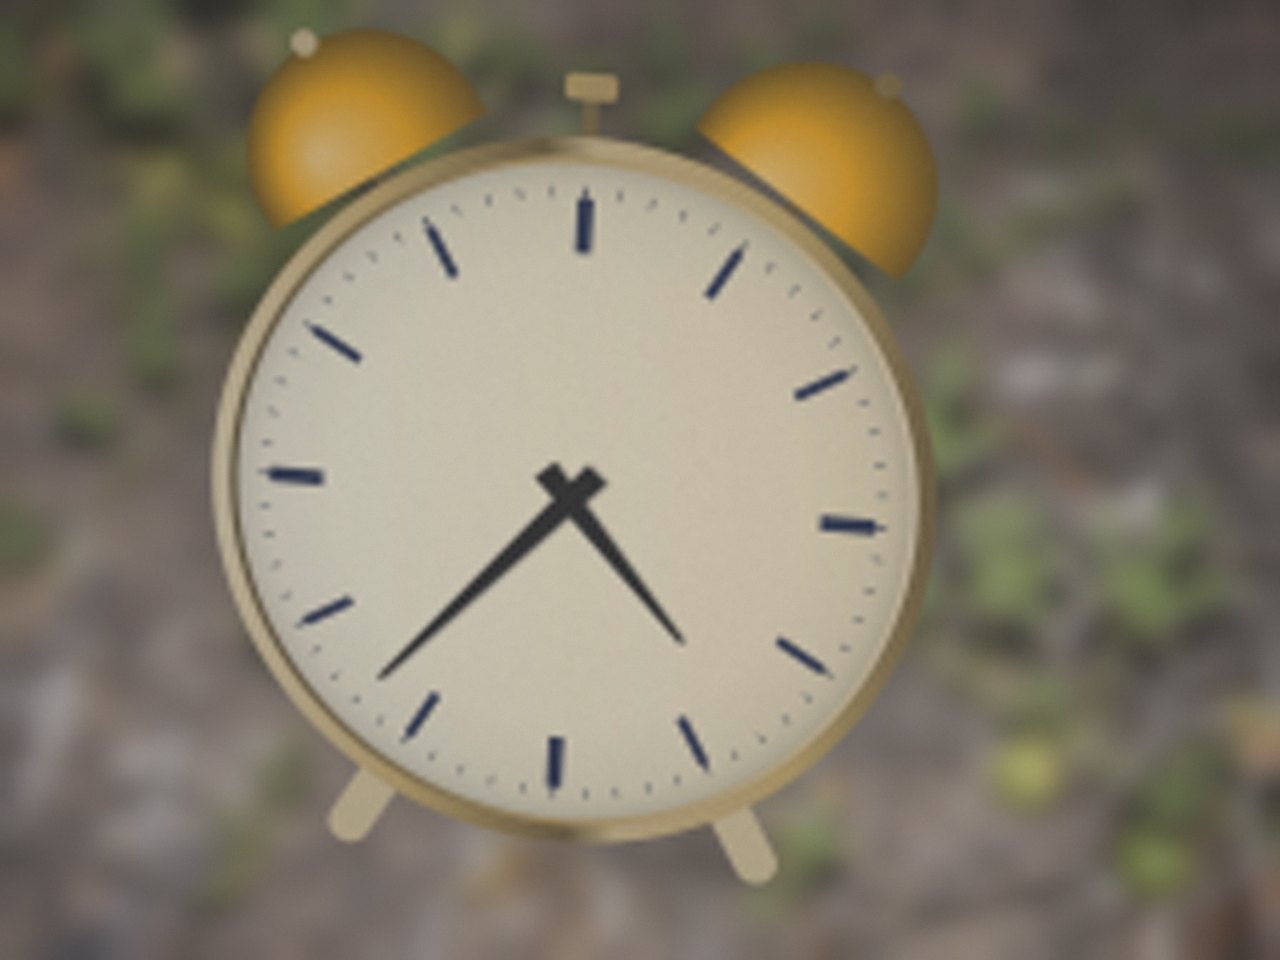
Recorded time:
4h37
